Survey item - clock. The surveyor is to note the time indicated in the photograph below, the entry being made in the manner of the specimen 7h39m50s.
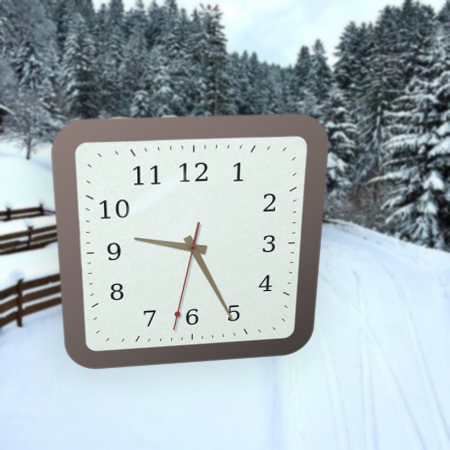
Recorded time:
9h25m32s
